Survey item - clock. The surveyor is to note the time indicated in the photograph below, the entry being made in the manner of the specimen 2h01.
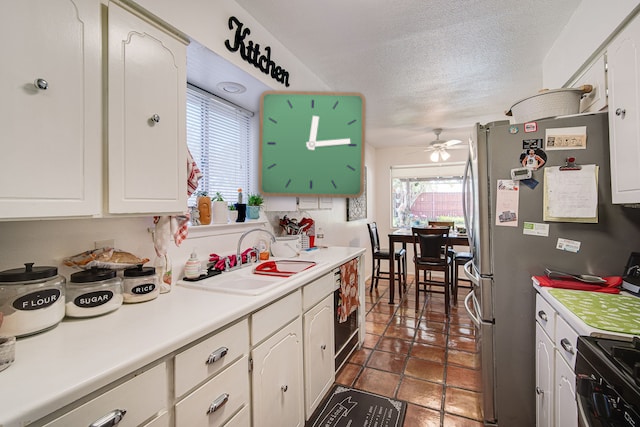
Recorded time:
12h14
